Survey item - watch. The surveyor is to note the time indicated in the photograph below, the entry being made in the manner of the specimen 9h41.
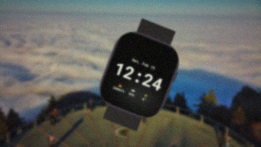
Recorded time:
12h24
